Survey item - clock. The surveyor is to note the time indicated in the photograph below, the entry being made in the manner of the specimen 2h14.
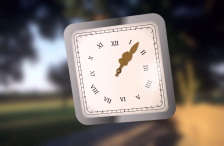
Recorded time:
1h07
